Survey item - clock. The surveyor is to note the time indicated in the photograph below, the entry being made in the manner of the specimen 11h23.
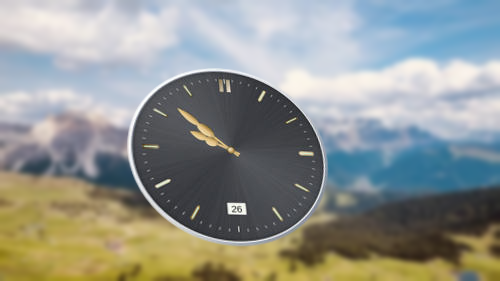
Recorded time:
9h52
